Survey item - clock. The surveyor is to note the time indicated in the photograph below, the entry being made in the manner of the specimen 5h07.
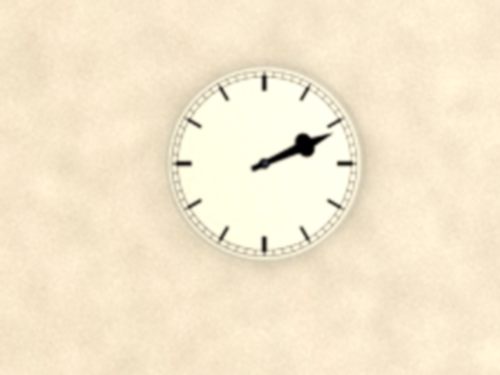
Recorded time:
2h11
